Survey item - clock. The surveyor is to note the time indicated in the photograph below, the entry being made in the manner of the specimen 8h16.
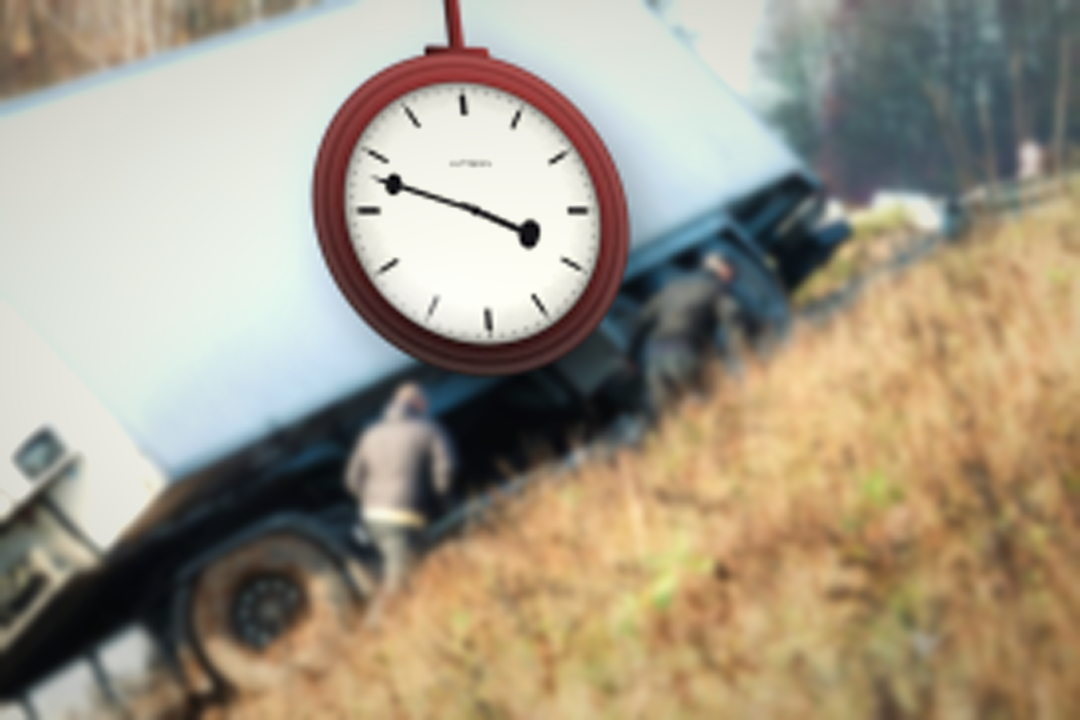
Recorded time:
3h48
